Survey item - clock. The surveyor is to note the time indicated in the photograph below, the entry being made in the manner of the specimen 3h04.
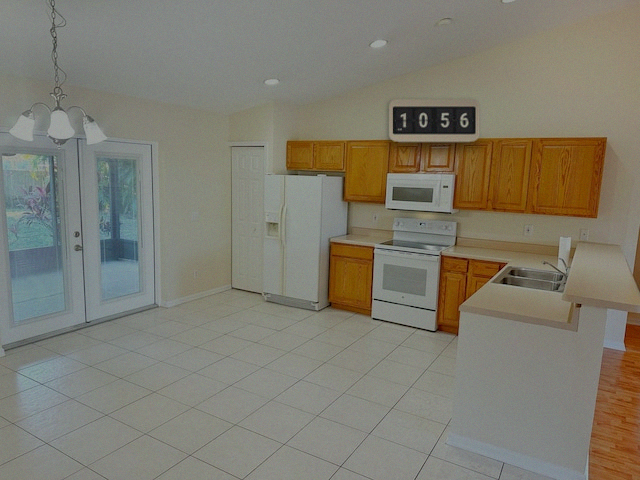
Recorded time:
10h56
